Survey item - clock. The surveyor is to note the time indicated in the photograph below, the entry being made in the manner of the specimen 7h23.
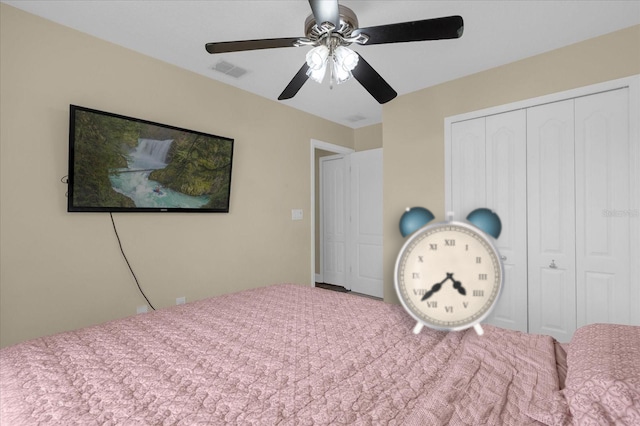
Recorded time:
4h38
